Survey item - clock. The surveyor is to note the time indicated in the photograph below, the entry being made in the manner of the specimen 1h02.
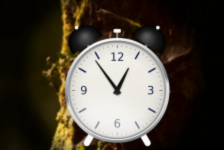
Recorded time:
12h54
